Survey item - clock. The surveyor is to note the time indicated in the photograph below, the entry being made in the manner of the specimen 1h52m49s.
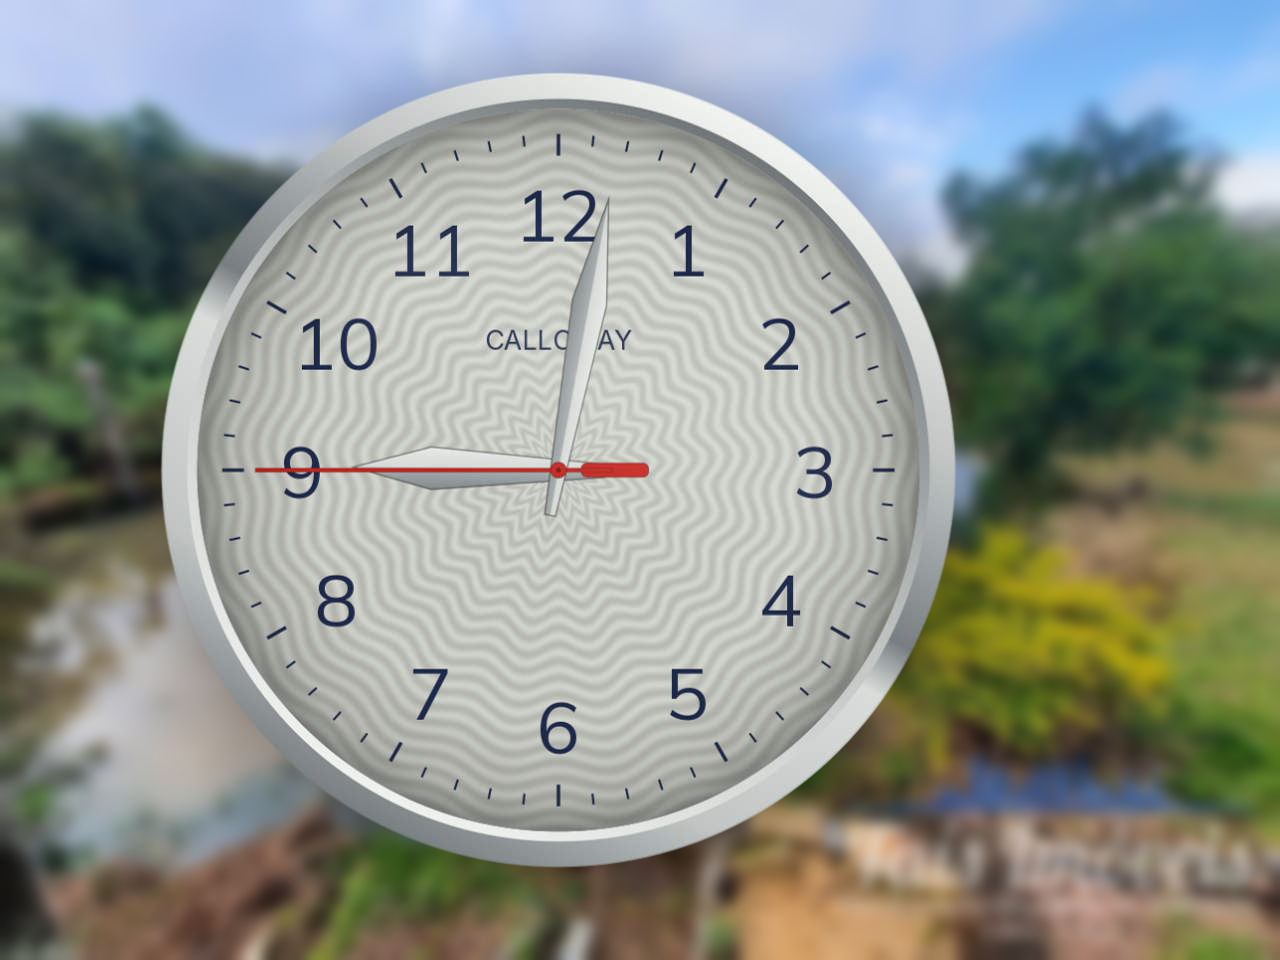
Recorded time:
9h01m45s
